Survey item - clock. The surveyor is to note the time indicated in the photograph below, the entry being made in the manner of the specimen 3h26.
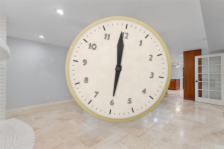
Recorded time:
5h59
